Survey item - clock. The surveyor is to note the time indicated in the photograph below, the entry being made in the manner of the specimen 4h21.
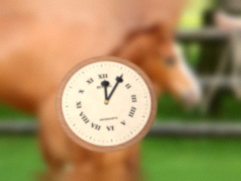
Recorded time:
12h06
